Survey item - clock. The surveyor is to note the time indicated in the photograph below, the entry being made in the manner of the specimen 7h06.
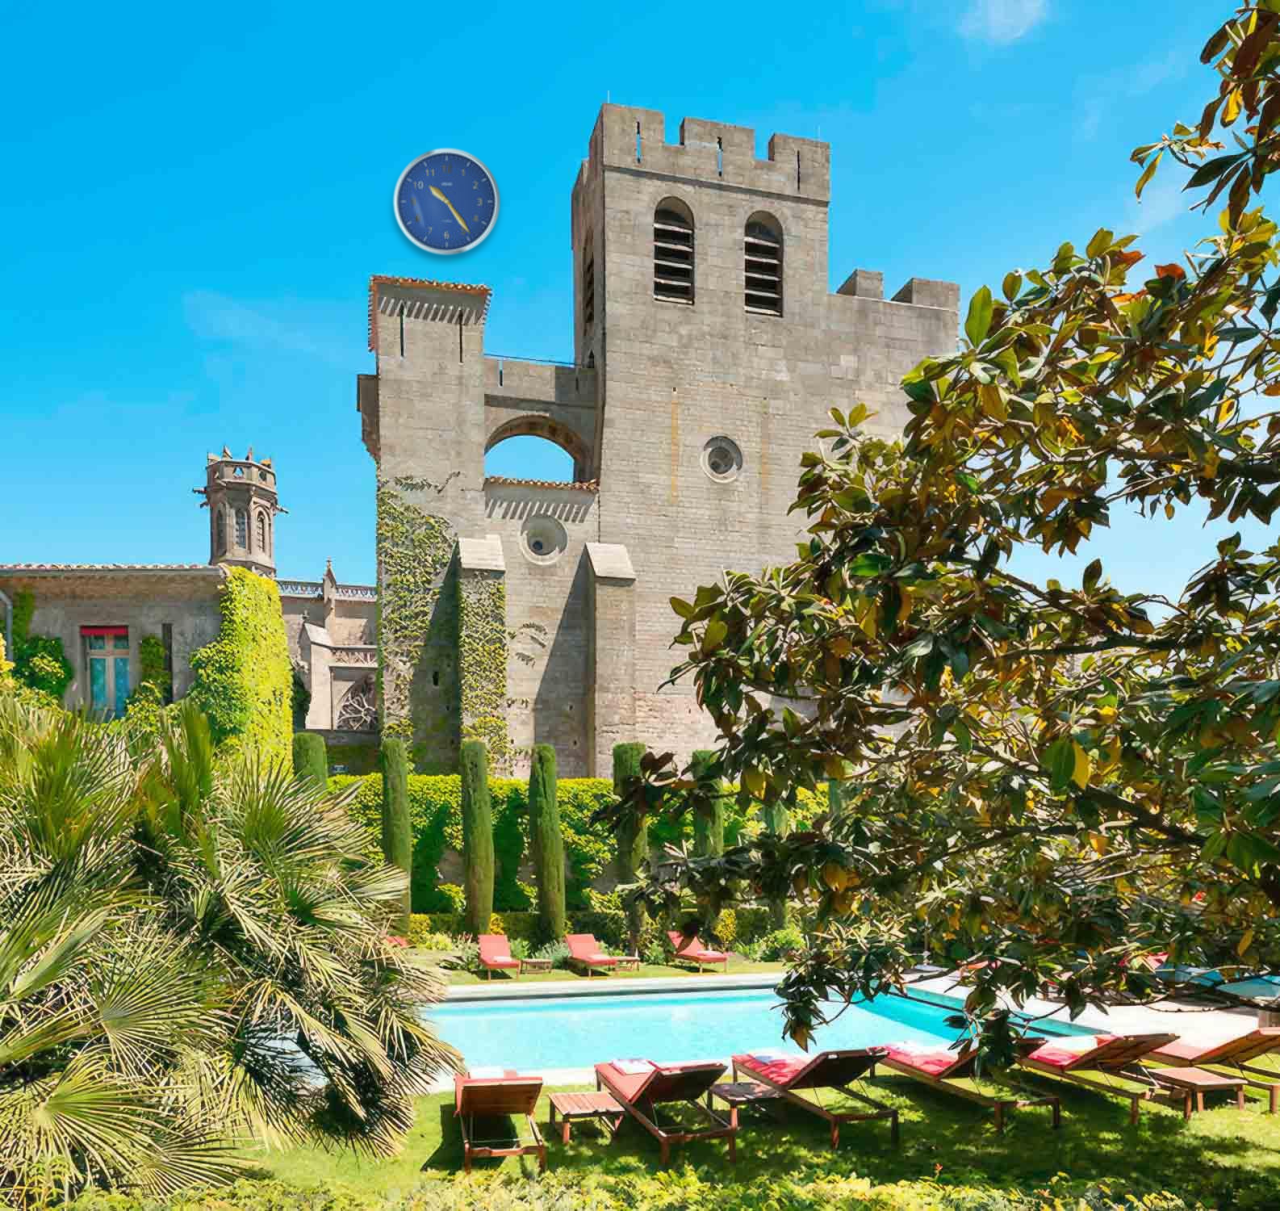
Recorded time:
10h24
